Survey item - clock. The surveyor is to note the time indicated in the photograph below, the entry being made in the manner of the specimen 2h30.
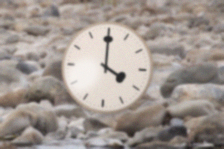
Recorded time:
4h00
